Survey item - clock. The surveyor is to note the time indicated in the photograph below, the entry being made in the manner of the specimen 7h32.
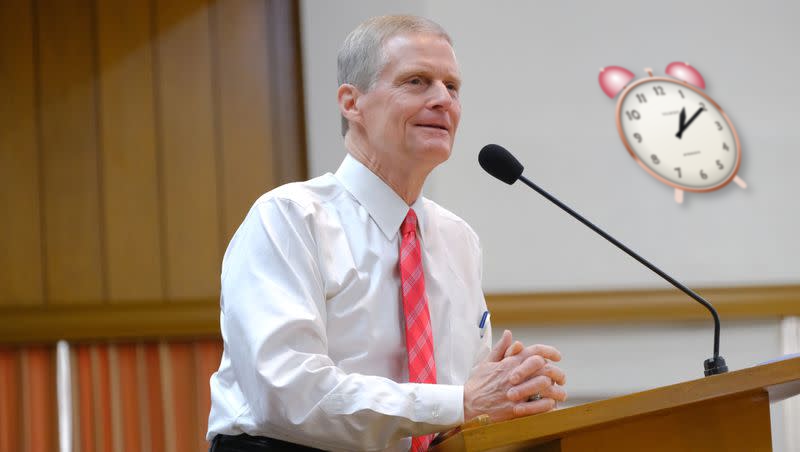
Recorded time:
1h10
